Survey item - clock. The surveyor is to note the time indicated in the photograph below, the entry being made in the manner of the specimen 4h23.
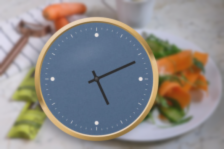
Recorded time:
5h11
